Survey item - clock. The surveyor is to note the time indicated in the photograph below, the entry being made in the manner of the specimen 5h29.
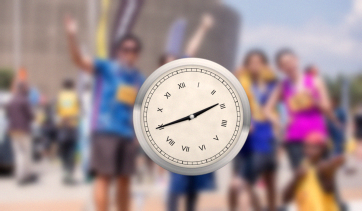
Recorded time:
2h45
